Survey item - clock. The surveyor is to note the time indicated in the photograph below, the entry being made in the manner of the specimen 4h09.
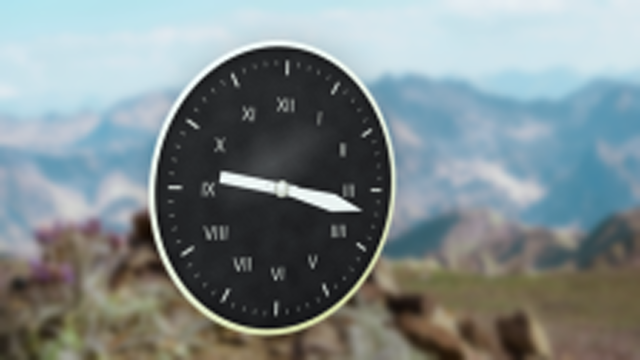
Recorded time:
9h17
